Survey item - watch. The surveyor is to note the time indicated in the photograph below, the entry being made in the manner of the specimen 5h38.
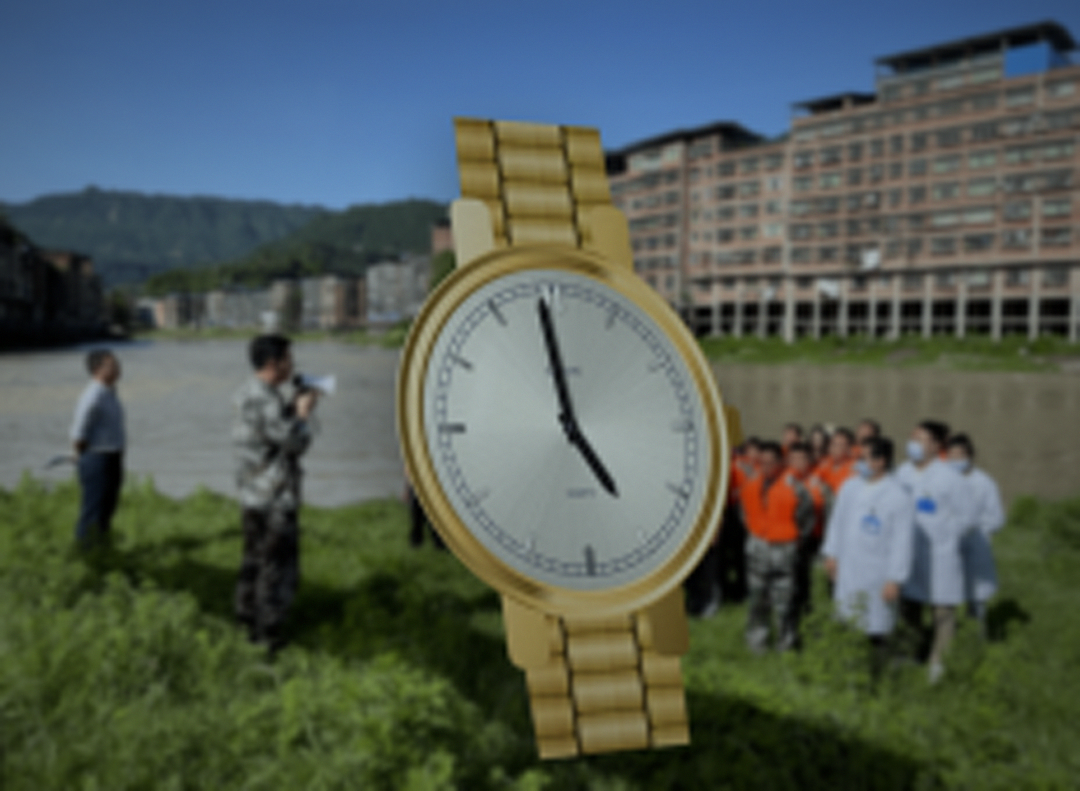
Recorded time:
4h59
